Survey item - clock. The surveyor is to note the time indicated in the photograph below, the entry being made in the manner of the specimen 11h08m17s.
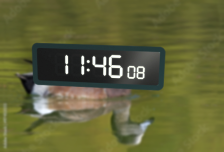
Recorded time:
11h46m08s
